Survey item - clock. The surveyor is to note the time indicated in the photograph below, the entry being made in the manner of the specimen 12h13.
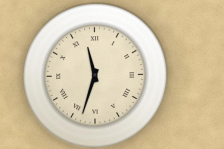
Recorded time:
11h33
